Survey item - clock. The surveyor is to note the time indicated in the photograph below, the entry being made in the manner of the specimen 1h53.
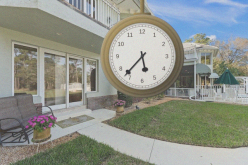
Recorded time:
5h37
